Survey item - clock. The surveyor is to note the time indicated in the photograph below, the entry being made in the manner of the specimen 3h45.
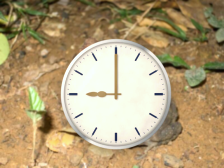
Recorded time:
9h00
